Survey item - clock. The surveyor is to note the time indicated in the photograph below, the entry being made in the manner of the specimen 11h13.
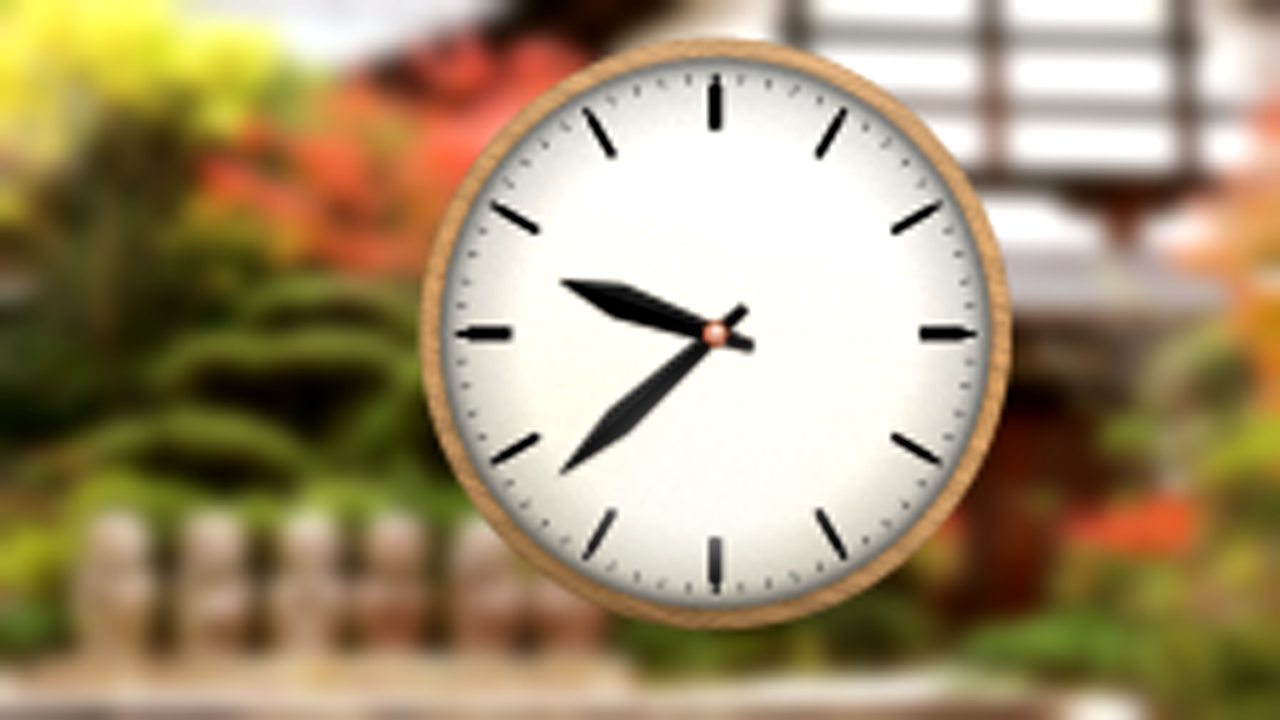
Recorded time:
9h38
